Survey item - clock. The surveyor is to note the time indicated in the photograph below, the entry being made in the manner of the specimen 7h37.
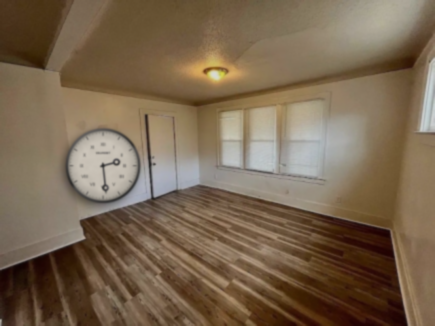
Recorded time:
2h29
